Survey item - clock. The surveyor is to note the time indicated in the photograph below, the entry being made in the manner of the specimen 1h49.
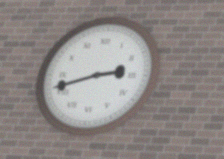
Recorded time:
2h42
